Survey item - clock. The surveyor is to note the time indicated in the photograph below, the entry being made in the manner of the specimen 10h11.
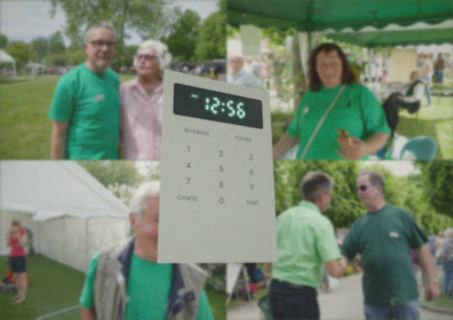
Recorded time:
12h56
